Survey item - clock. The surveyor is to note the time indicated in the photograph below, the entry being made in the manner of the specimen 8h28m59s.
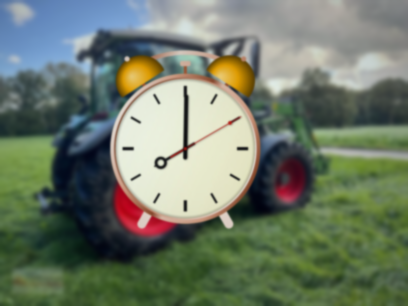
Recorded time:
8h00m10s
